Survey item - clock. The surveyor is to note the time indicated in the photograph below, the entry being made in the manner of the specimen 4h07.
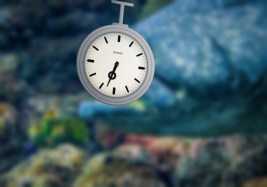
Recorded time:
6h33
